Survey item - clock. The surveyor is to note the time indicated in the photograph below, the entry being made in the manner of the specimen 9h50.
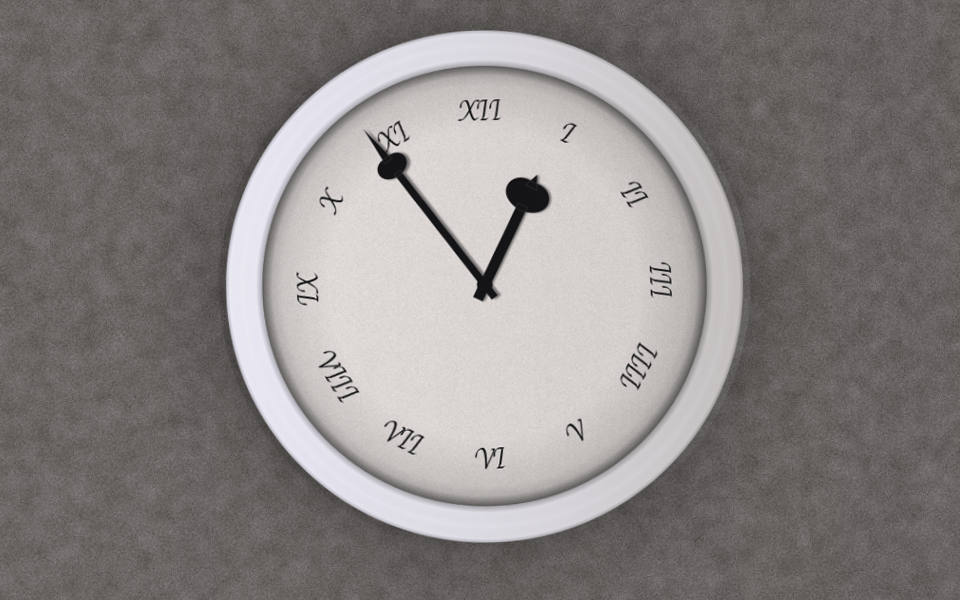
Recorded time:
12h54
